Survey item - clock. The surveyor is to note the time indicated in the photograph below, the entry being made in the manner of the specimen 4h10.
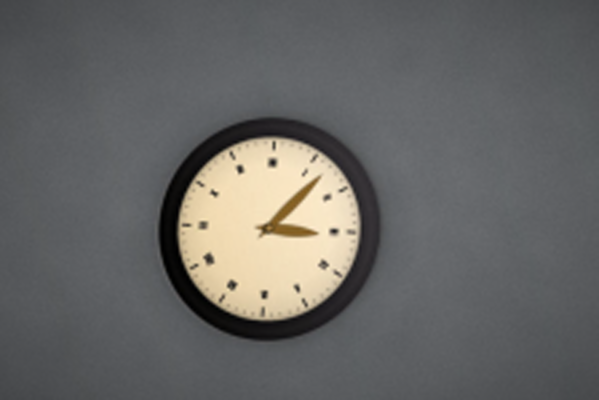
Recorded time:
3h07
